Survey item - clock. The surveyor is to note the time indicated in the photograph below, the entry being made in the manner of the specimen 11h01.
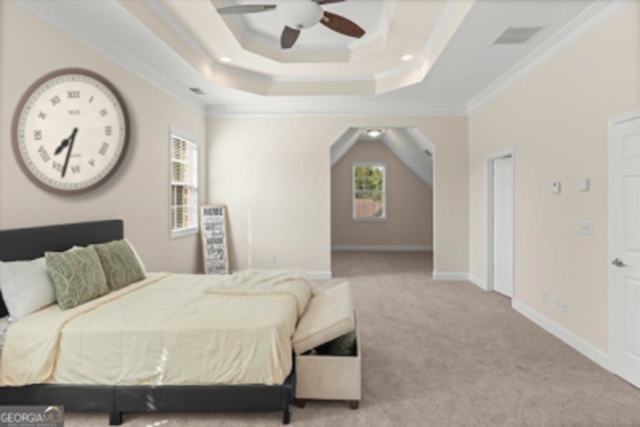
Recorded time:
7h33
